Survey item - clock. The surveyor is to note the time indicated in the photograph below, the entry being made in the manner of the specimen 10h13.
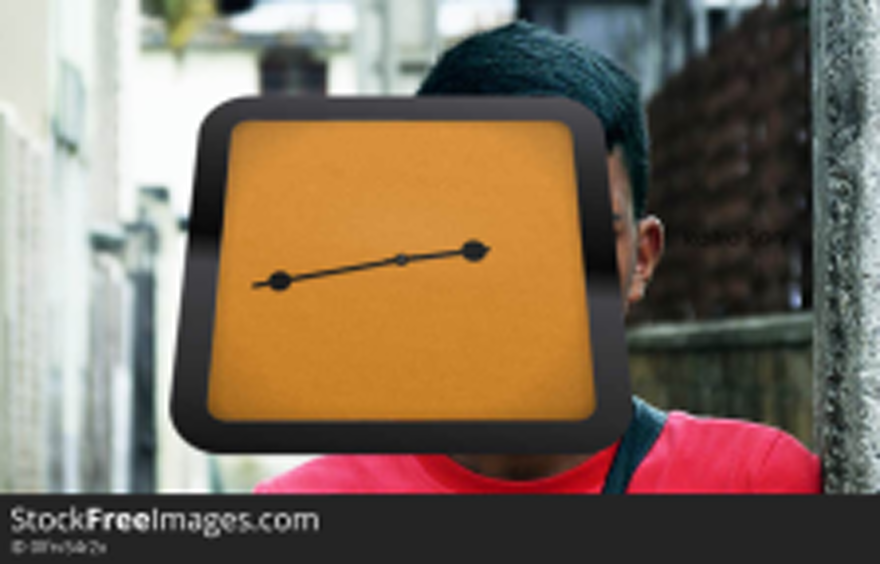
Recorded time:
2h43
